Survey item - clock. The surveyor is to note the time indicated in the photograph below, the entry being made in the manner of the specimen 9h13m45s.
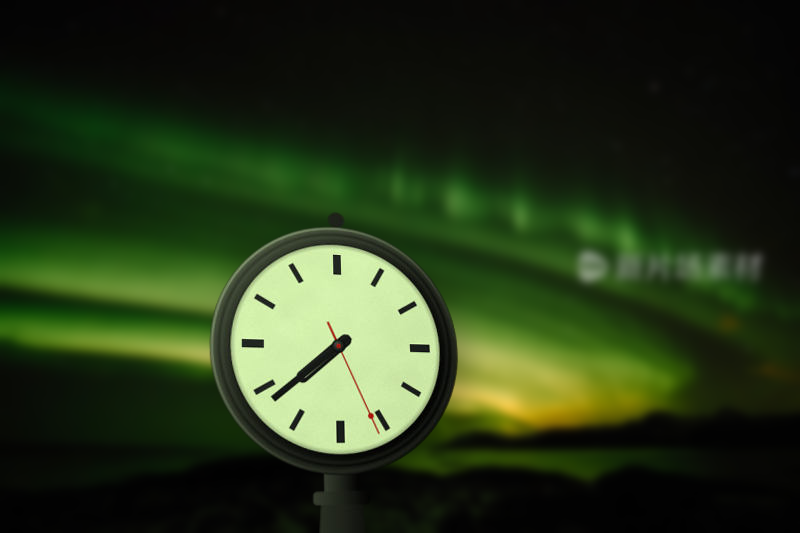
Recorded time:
7h38m26s
